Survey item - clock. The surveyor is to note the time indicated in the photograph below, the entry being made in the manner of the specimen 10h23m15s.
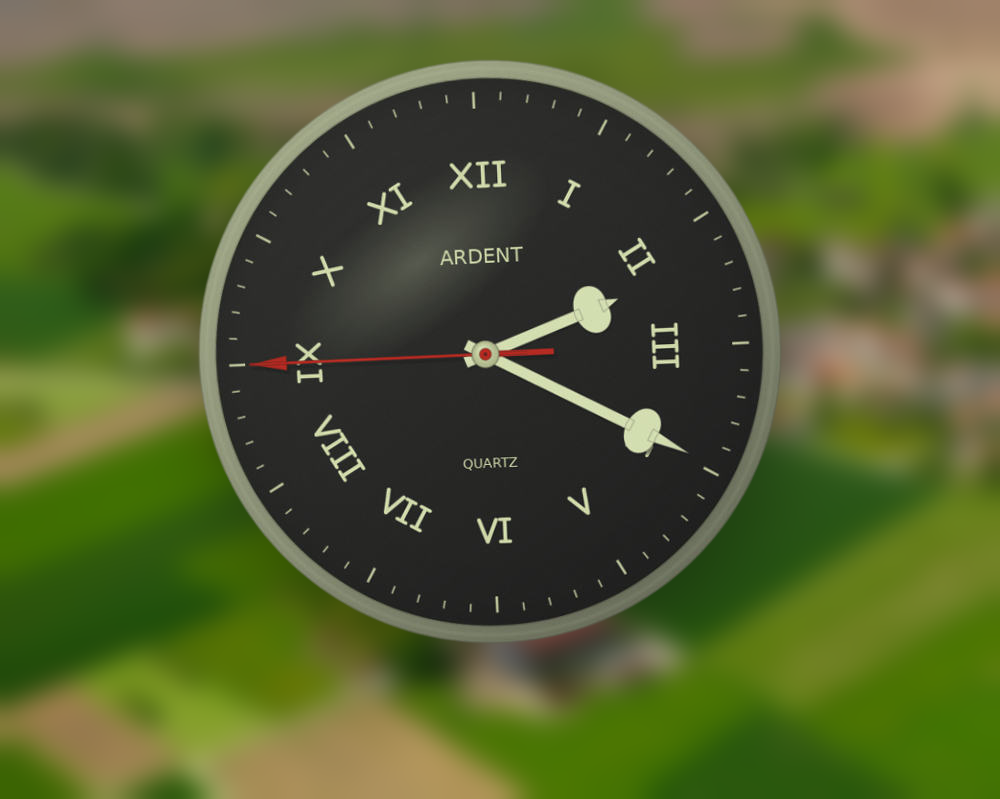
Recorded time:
2h19m45s
